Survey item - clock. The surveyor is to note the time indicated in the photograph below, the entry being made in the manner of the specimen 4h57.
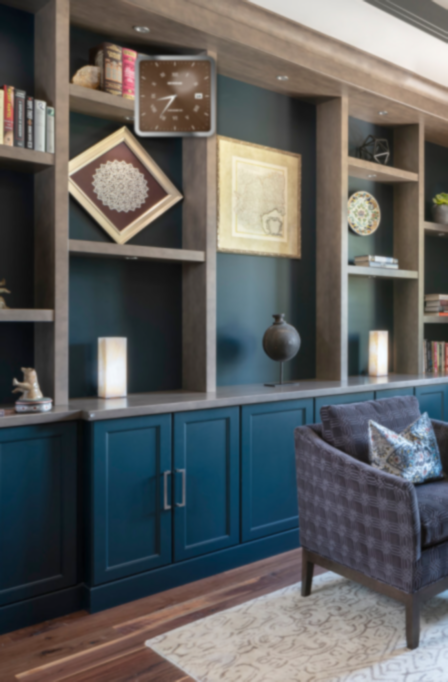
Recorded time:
8h36
